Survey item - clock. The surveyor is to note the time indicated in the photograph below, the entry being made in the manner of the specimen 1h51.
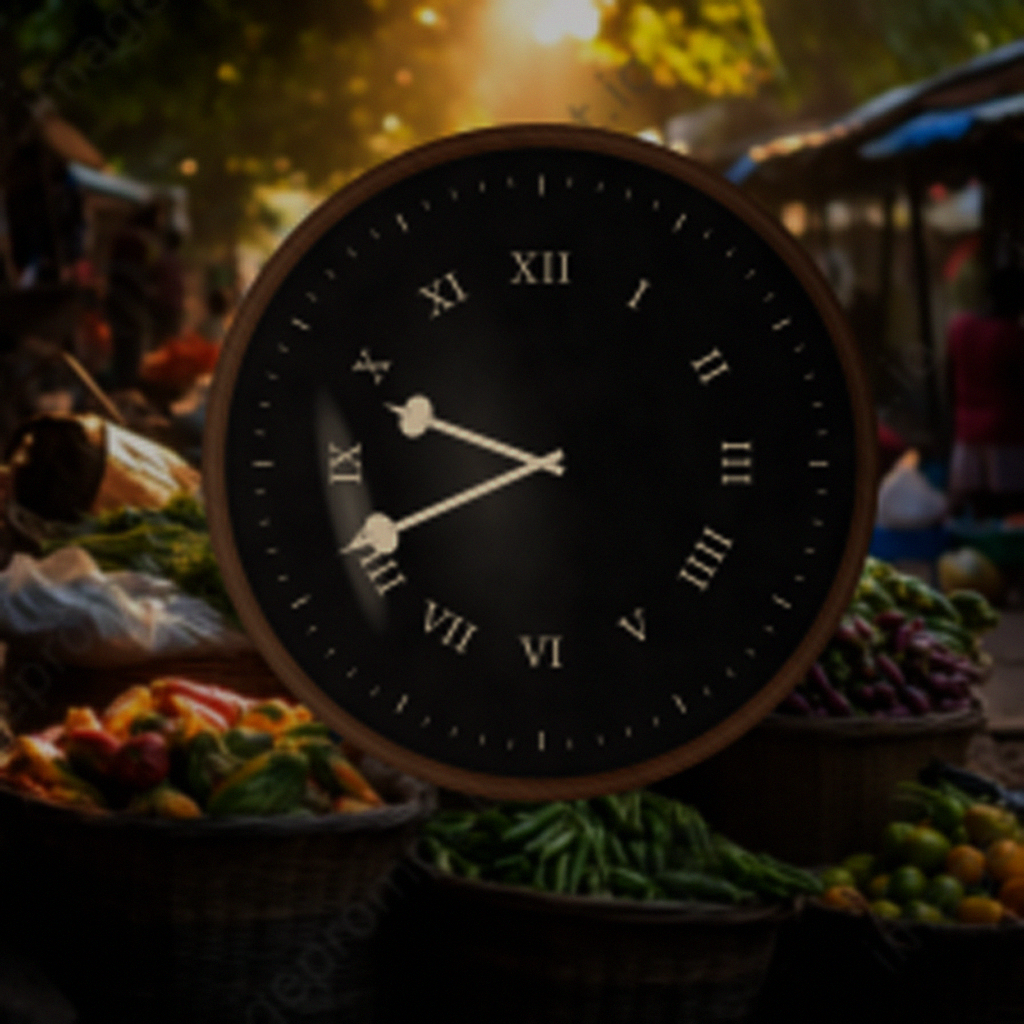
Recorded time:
9h41
